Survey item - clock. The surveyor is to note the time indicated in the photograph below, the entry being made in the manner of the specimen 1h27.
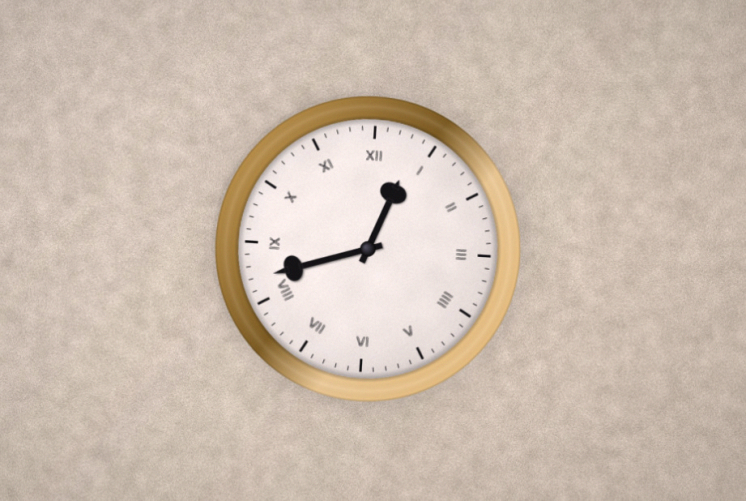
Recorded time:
12h42
